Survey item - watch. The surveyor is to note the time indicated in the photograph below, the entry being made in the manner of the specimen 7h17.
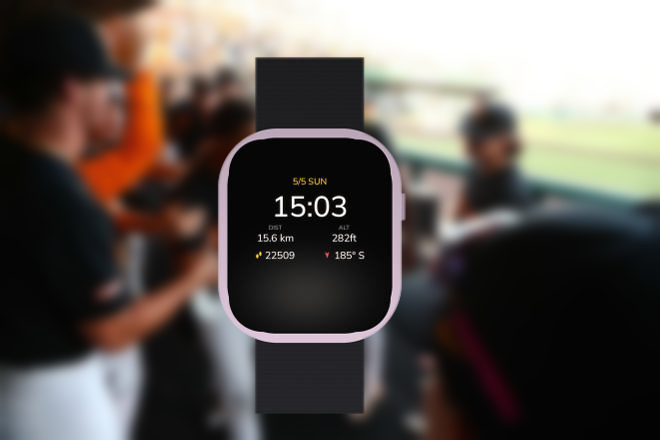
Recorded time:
15h03
